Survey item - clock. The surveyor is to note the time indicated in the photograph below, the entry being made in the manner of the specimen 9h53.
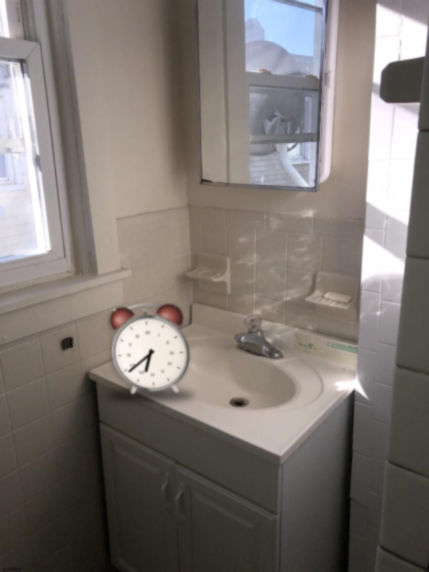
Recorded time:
6h39
